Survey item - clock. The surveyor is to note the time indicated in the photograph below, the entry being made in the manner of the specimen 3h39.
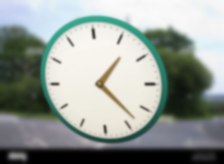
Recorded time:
1h23
